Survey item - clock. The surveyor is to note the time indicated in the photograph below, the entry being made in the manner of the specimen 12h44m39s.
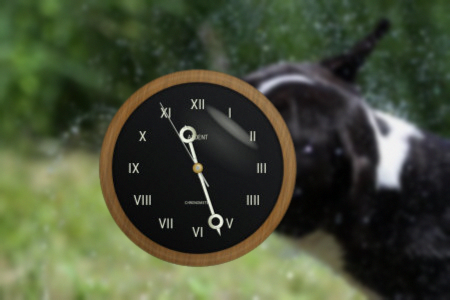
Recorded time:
11h26m55s
